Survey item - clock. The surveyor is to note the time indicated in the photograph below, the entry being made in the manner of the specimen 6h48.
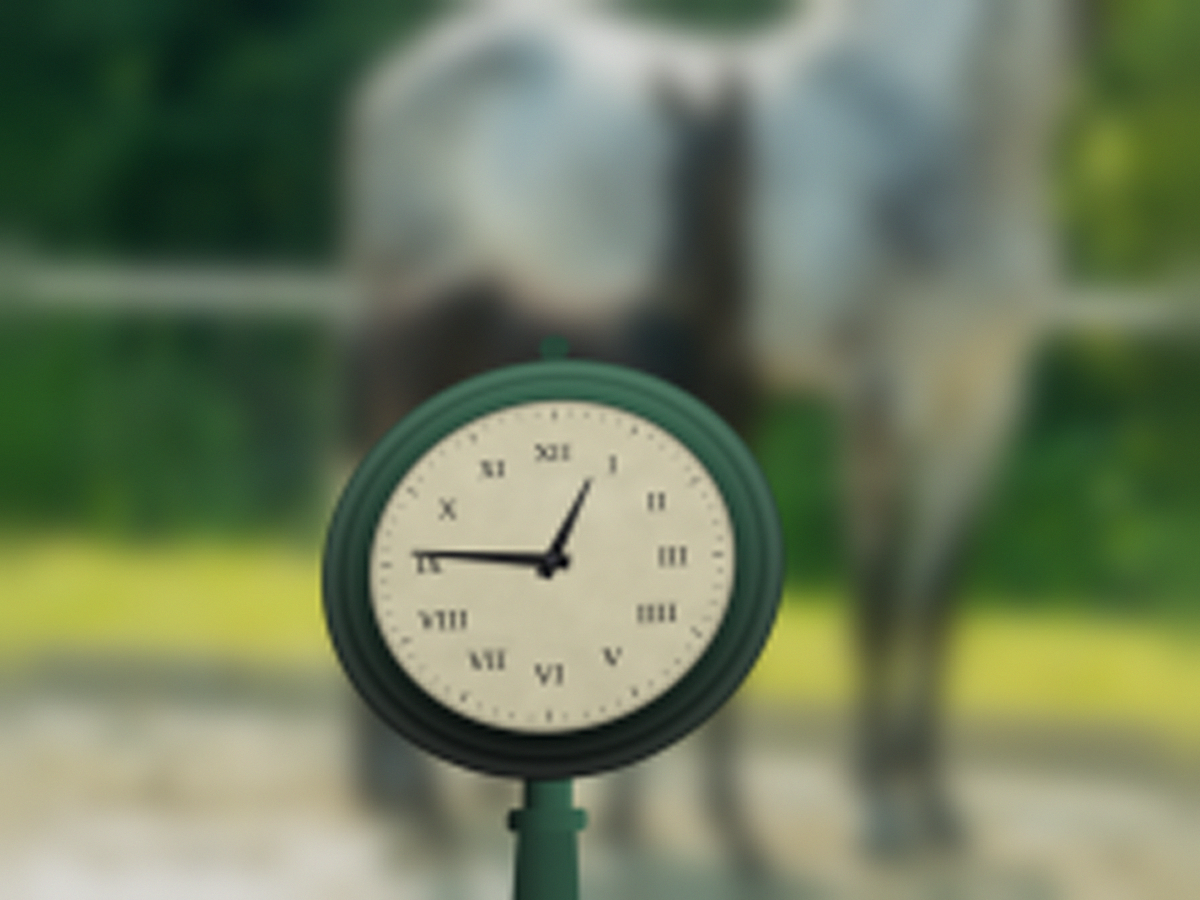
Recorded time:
12h46
